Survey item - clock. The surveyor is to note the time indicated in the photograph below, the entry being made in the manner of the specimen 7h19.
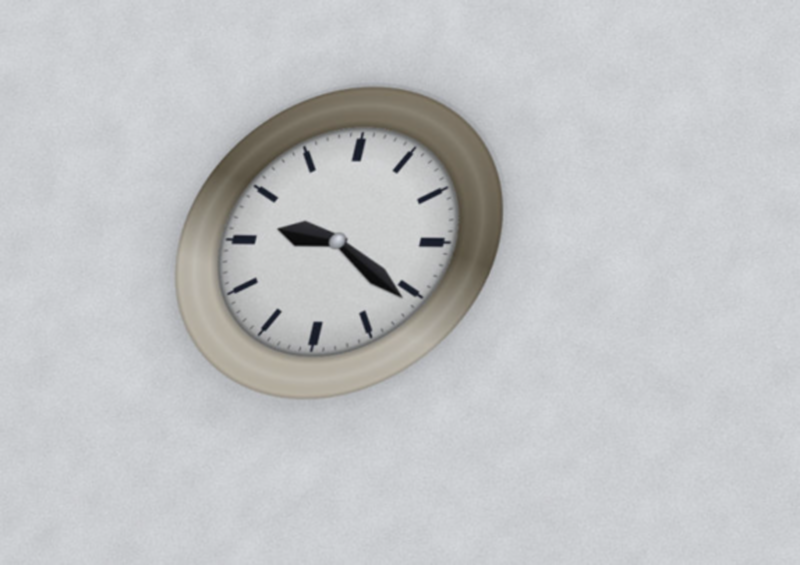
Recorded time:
9h21
